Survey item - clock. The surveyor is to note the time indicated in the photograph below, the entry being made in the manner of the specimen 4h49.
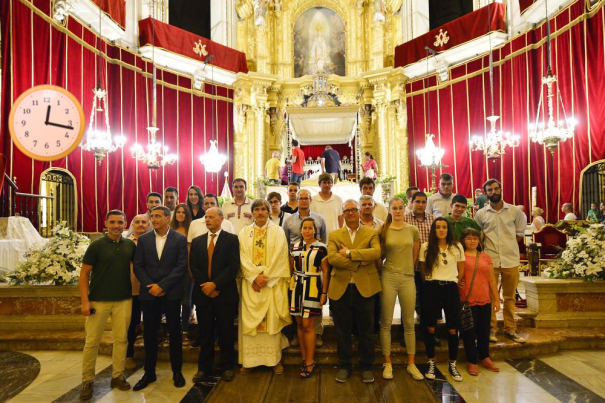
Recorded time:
12h17
